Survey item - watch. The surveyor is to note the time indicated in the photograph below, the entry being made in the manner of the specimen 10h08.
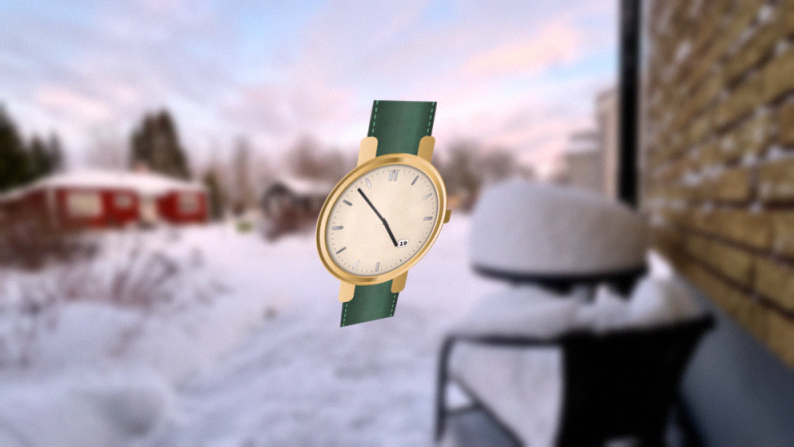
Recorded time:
4h53
